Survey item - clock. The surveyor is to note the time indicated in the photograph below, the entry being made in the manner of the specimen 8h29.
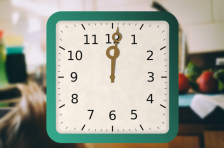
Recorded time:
12h01
